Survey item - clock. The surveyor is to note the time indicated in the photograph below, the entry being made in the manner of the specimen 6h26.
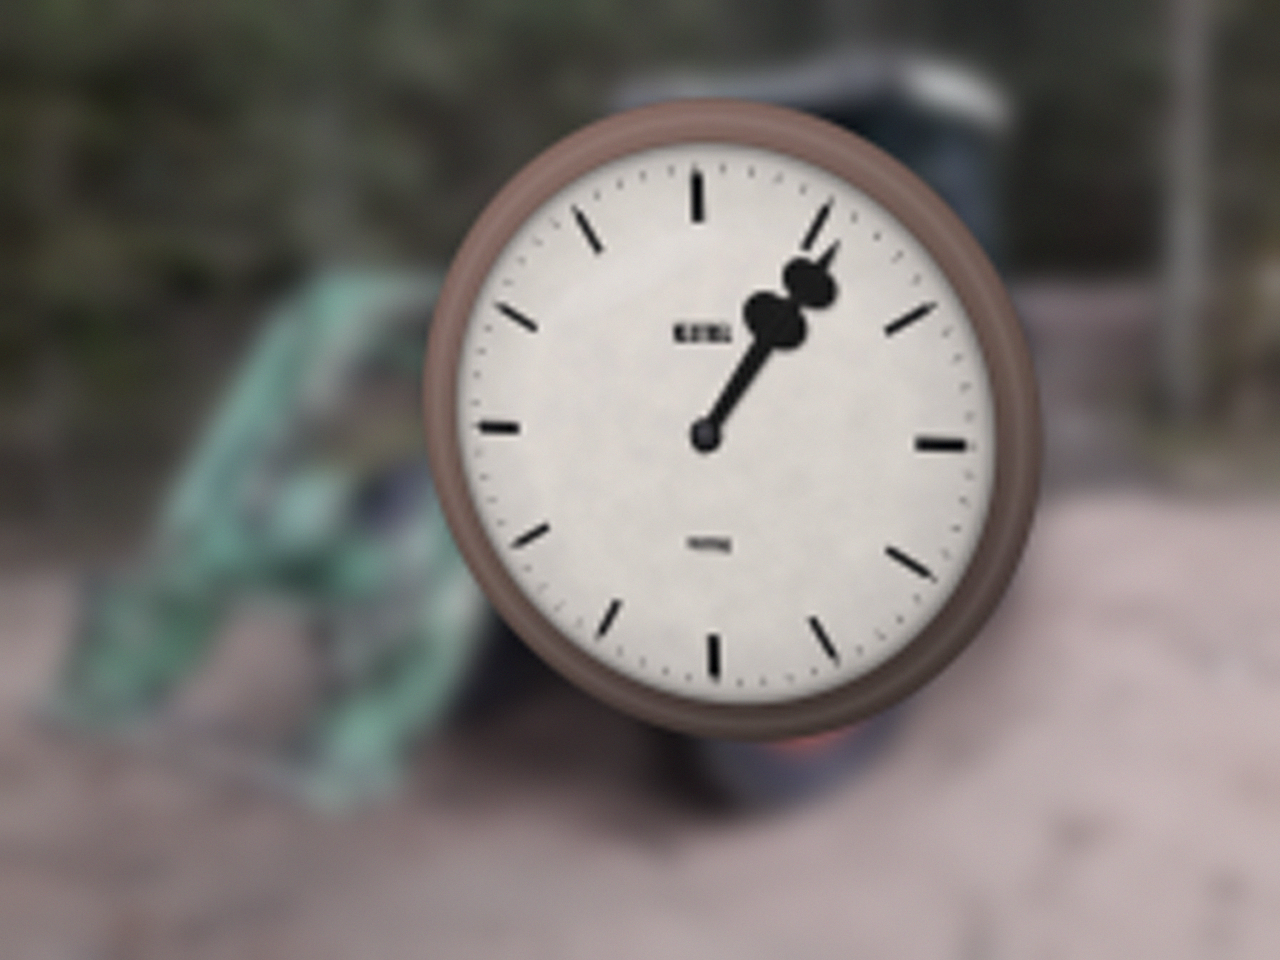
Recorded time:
1h06
